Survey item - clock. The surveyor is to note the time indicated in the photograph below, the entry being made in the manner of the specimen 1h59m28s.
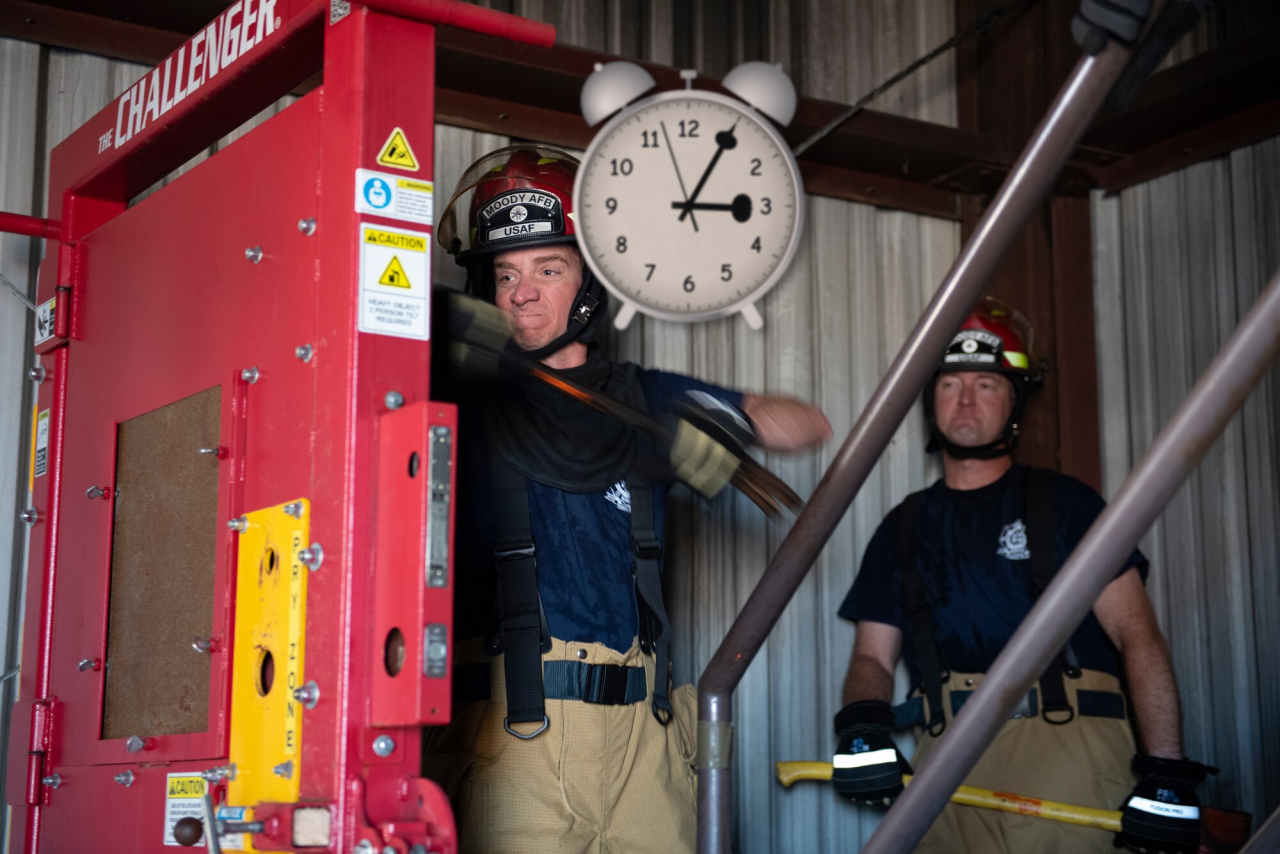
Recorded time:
3h04m57s
